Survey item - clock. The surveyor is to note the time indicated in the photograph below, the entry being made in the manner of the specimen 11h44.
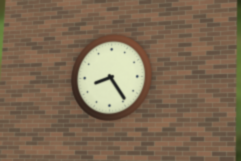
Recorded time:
8h24
